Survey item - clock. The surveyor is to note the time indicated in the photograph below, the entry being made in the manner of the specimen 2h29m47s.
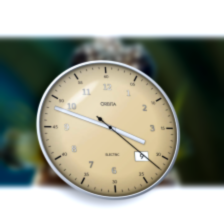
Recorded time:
3h48m22s
